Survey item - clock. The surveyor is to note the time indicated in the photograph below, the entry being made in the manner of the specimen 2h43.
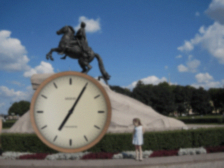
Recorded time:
7h05
